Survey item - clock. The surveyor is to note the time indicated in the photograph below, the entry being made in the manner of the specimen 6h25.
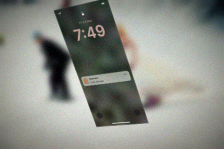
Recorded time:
7h49
